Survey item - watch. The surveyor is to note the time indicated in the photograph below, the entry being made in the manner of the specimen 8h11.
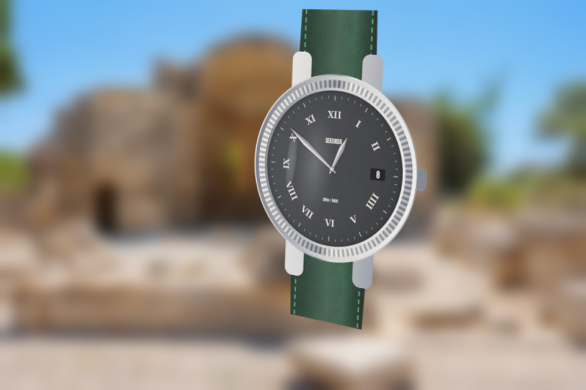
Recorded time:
12h51
